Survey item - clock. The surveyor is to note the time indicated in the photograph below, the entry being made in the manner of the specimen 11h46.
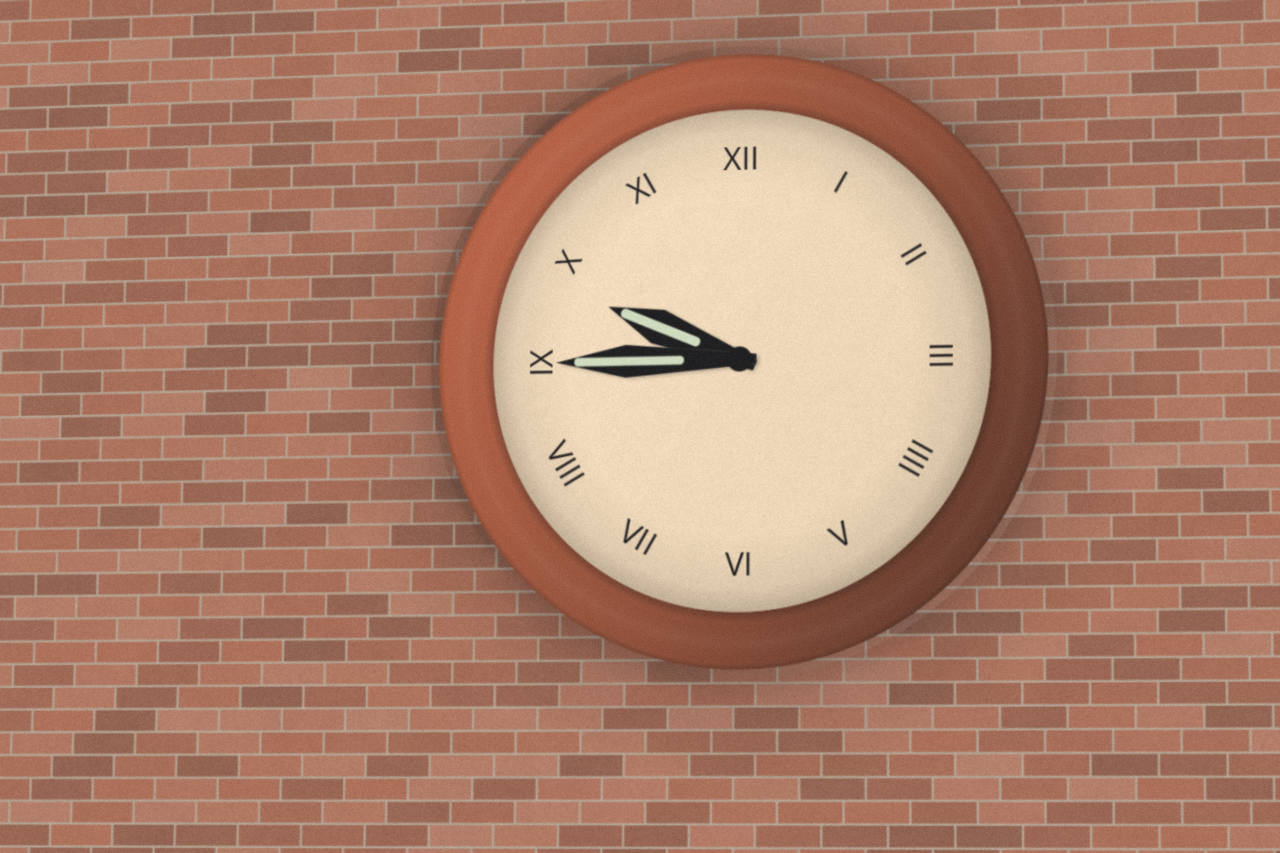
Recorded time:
9h45
